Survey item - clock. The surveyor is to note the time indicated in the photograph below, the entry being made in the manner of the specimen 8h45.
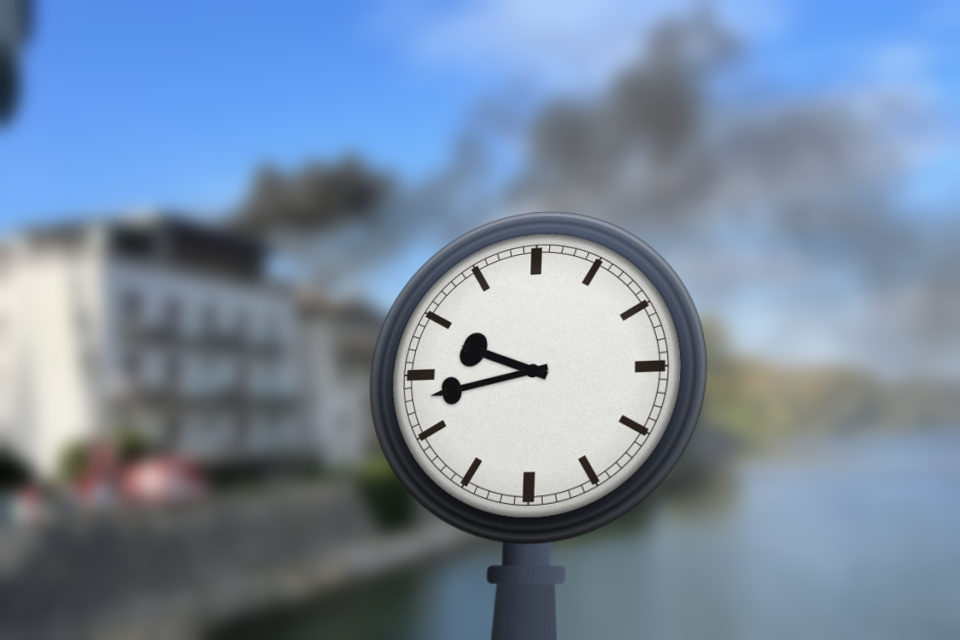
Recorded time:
9h43
